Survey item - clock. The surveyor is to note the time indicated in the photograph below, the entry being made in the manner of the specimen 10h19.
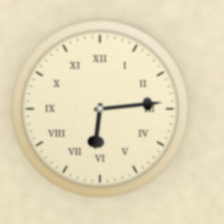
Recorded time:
6h14
